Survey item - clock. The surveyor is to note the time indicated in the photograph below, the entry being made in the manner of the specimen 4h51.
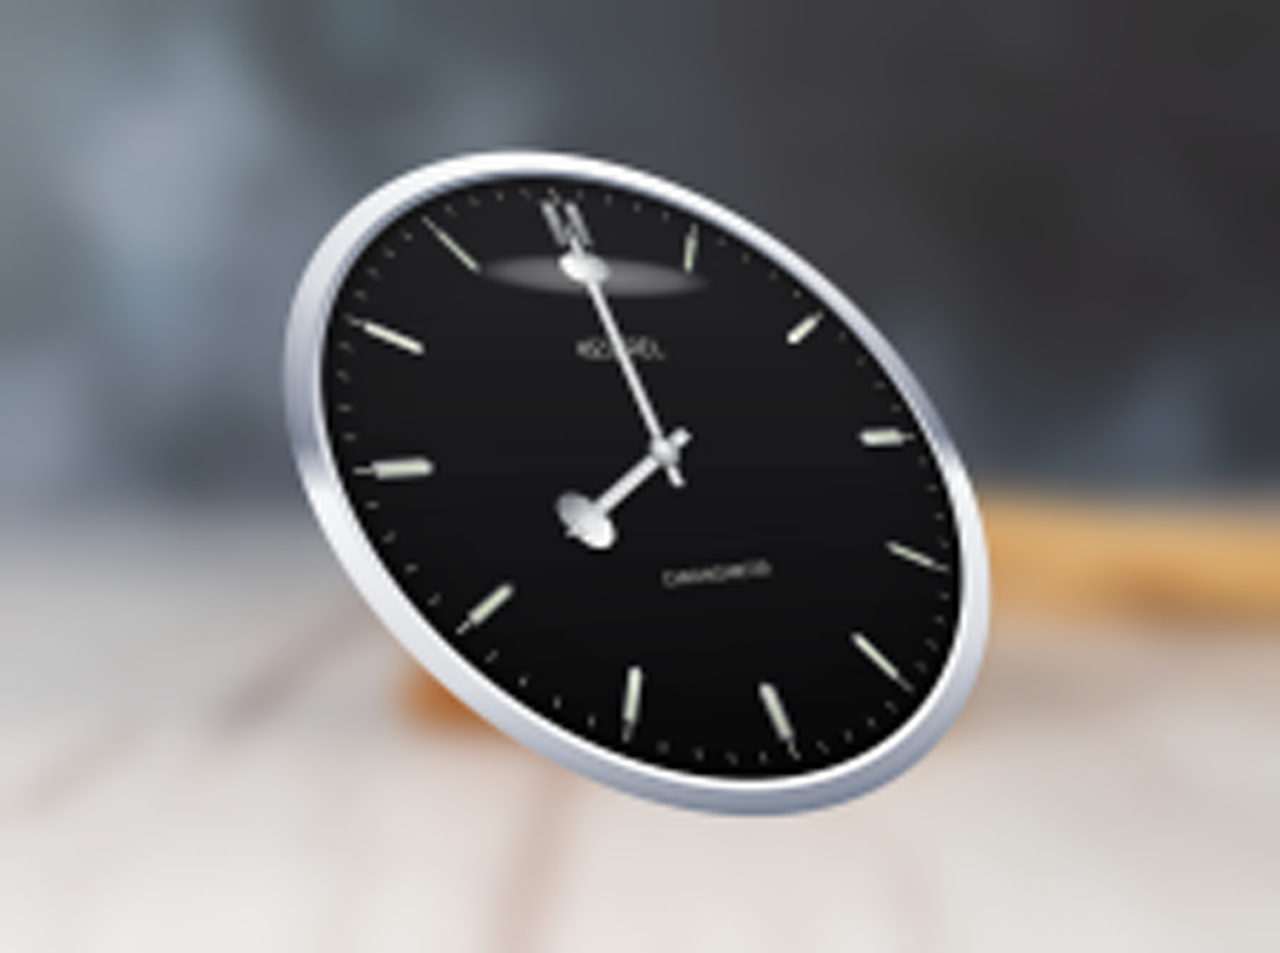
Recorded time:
8h00
